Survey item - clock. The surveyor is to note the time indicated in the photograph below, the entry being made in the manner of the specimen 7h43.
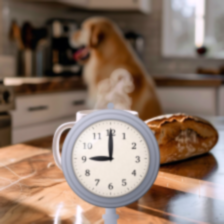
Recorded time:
9h00
